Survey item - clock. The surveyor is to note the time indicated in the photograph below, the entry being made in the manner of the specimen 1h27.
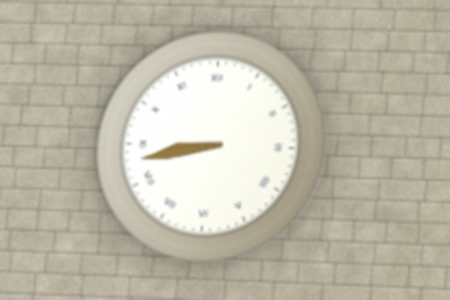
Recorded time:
8h43
